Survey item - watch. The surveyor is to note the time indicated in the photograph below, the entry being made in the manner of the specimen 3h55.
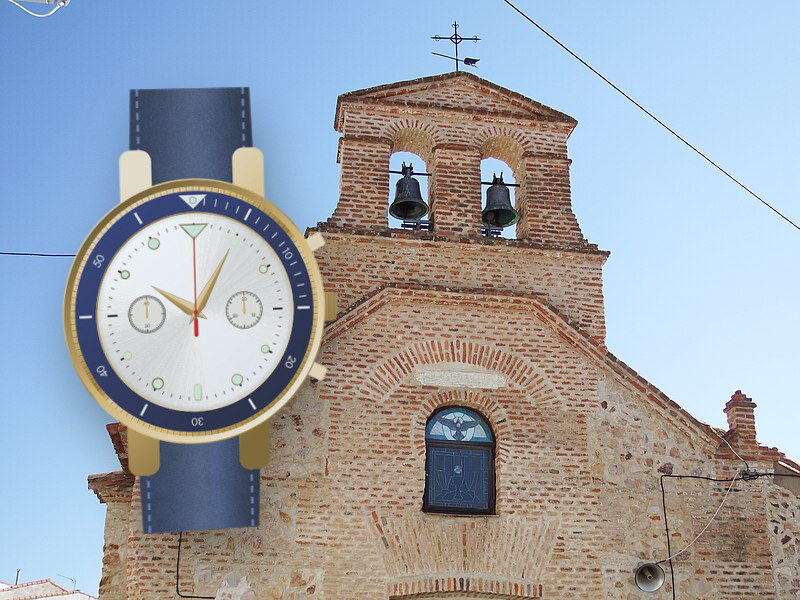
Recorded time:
10h05
